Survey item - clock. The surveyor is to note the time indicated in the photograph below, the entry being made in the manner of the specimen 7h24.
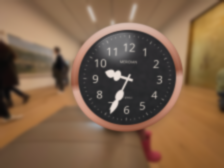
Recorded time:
9h34
